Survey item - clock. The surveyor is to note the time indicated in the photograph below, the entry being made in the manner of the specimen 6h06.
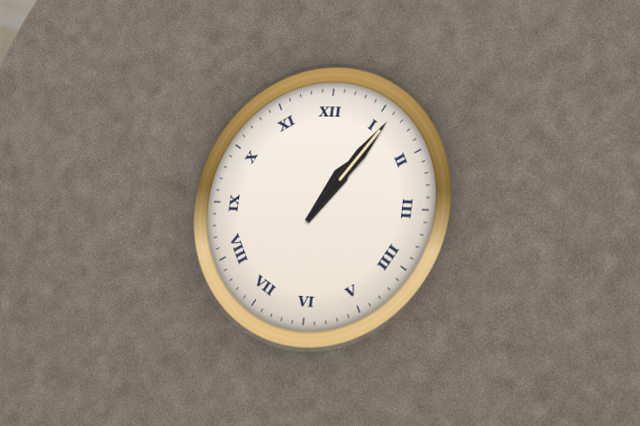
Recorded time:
1h06
